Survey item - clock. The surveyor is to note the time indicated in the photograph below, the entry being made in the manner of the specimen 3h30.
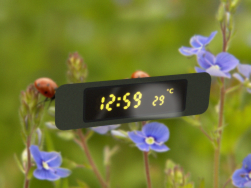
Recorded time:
12h59
